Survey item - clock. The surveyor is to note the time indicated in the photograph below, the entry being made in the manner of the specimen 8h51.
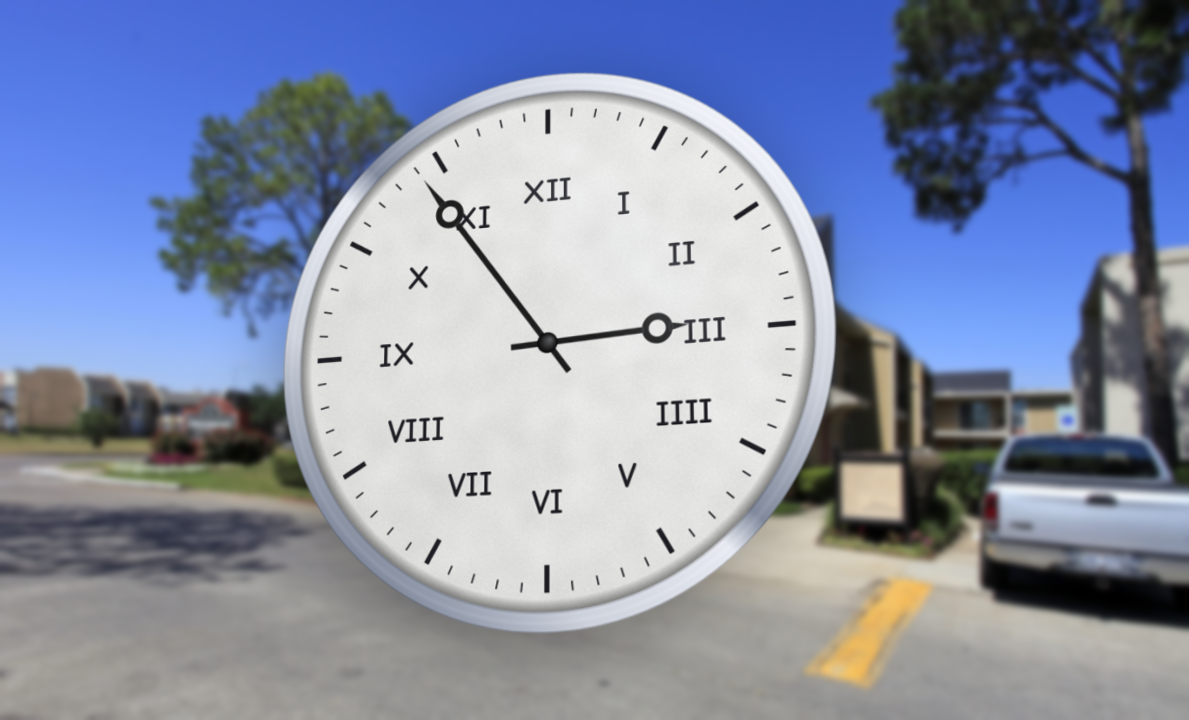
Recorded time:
2h54
